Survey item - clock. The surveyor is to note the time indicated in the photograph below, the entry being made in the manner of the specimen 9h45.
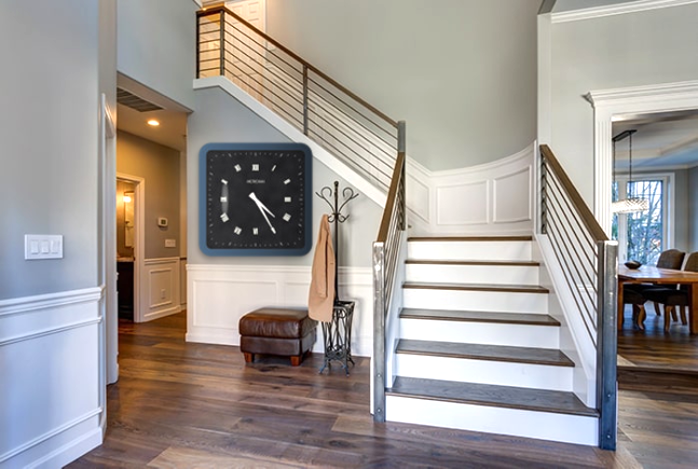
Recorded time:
4h25
